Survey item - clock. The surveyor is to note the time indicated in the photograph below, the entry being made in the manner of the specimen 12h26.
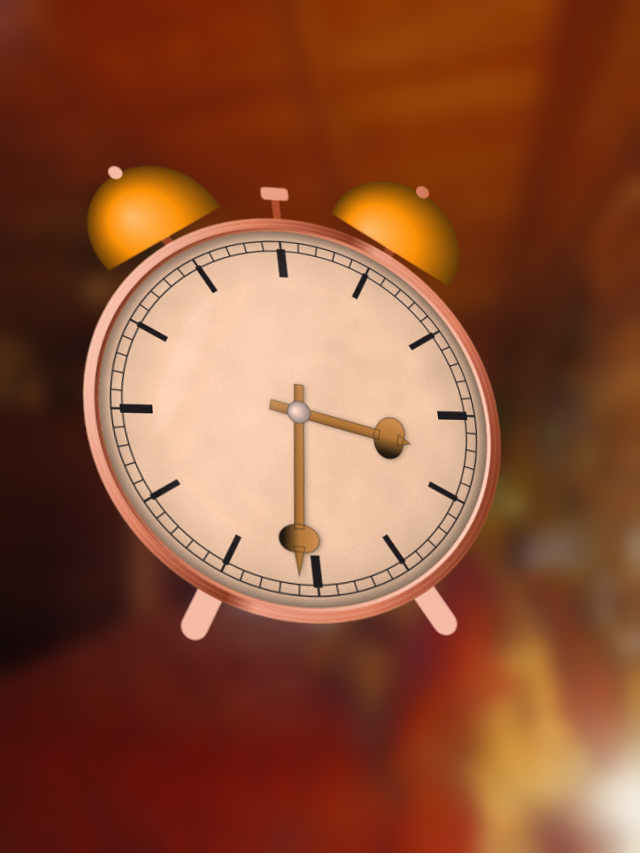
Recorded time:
3h31
